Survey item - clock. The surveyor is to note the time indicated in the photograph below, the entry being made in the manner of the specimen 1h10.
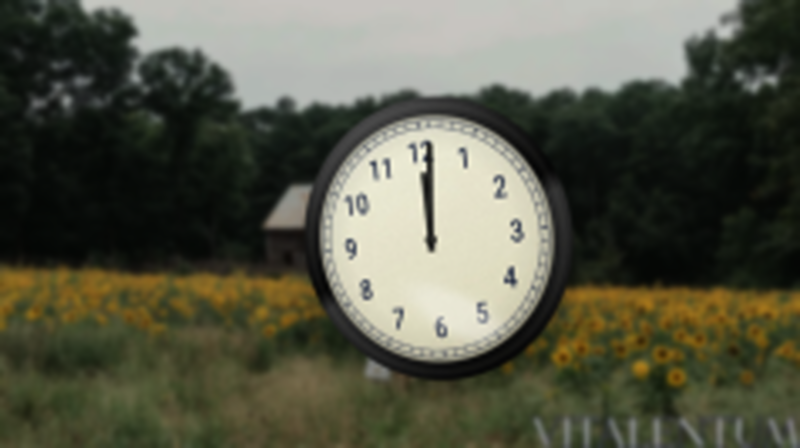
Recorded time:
12h01
